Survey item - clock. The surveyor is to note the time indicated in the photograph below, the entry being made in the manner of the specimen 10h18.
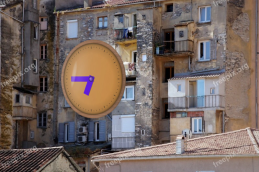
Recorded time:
6h45
